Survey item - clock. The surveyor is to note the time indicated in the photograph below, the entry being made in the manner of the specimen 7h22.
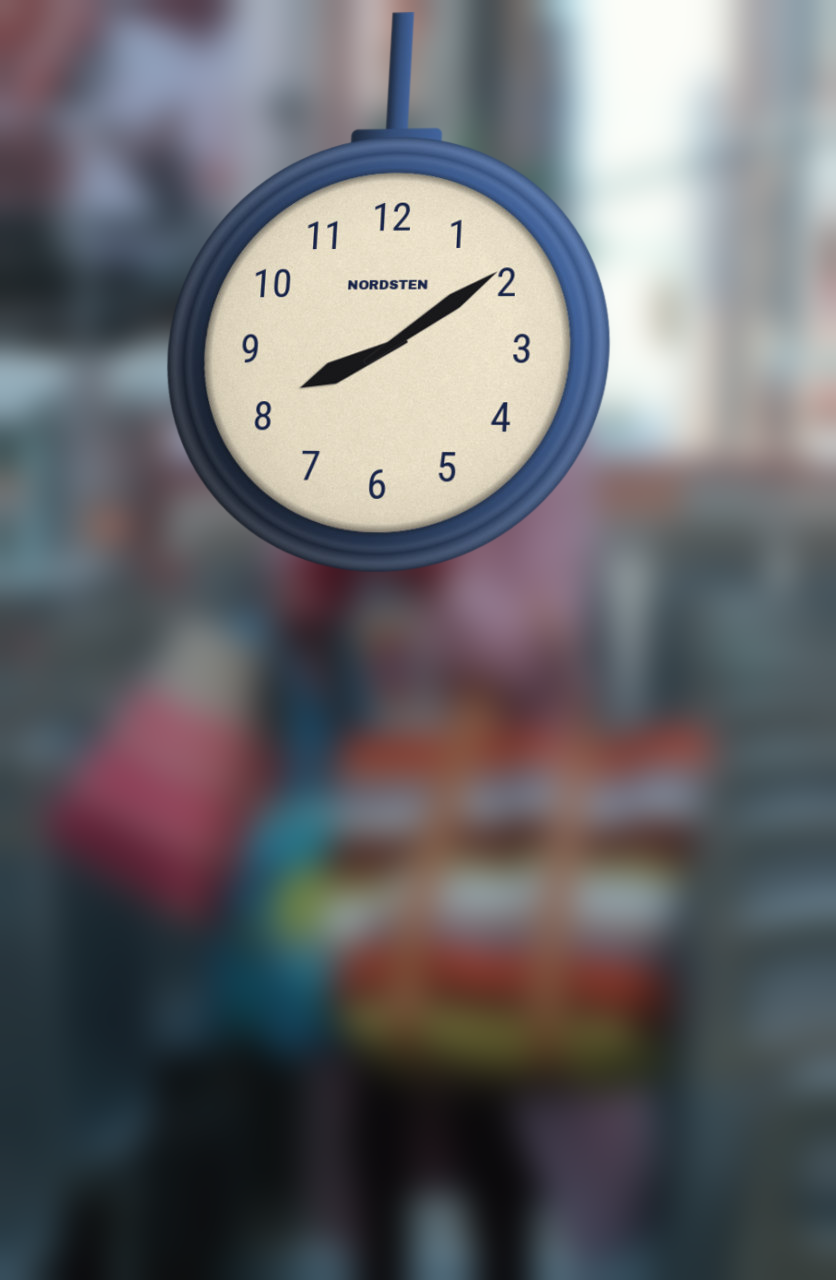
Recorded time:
8h09
